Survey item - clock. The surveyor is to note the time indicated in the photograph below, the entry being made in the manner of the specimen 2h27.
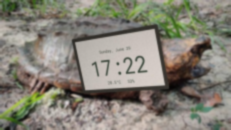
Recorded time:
17h22
